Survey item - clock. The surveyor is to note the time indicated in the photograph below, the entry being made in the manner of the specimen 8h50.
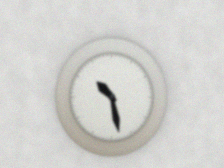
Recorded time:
10h28
